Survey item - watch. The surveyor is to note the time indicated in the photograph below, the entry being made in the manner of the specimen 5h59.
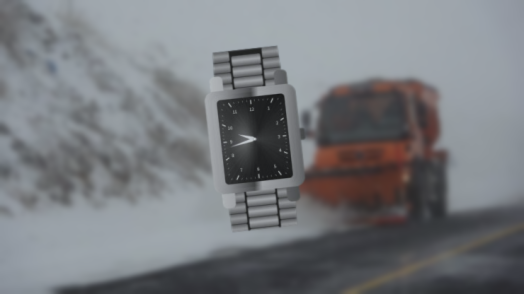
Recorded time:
9h43
